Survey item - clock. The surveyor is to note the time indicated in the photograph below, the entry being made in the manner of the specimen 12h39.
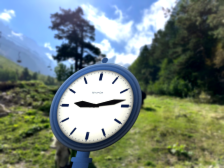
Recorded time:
9h13
